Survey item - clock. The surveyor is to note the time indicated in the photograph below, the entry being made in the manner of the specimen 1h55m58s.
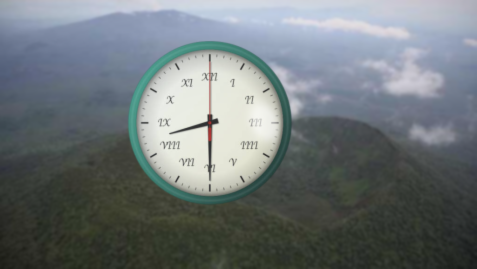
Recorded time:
8h30m00s
